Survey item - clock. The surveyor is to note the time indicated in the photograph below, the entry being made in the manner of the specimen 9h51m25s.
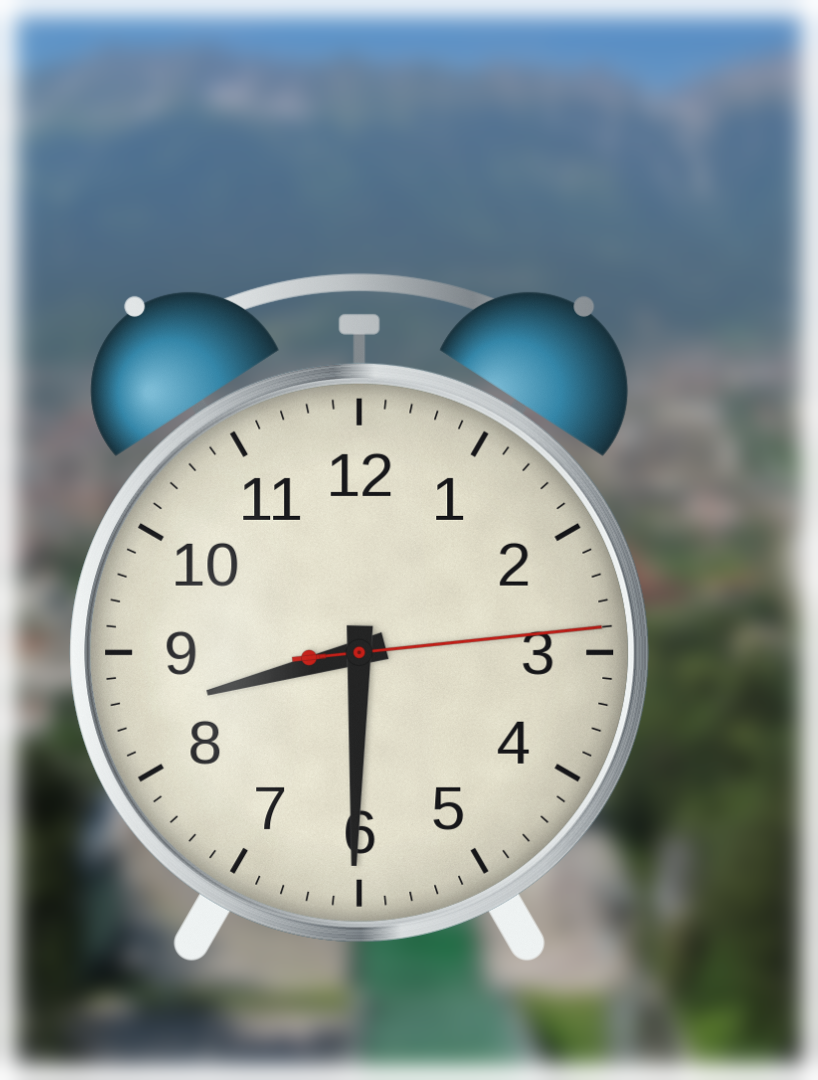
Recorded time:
8h30m14s
